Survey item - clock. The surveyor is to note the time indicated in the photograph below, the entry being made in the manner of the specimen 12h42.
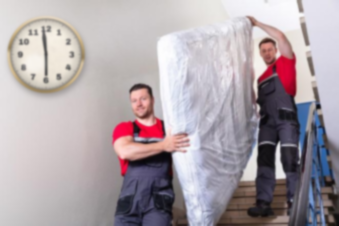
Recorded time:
5h59
